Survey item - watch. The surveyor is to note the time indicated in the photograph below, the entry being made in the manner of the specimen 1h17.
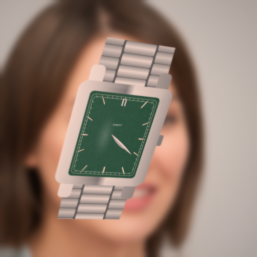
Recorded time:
4h21
